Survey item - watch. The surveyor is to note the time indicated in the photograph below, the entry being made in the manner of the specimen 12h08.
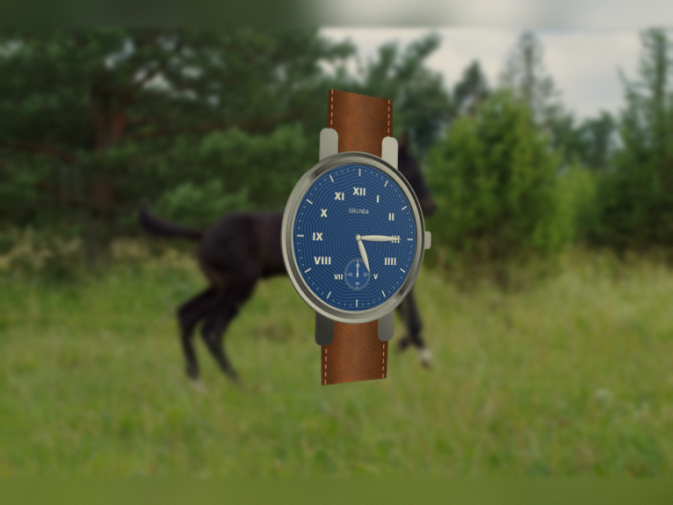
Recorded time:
5h15
